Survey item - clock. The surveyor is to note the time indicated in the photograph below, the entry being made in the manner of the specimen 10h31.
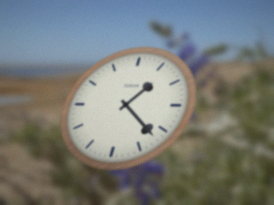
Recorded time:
1h22
